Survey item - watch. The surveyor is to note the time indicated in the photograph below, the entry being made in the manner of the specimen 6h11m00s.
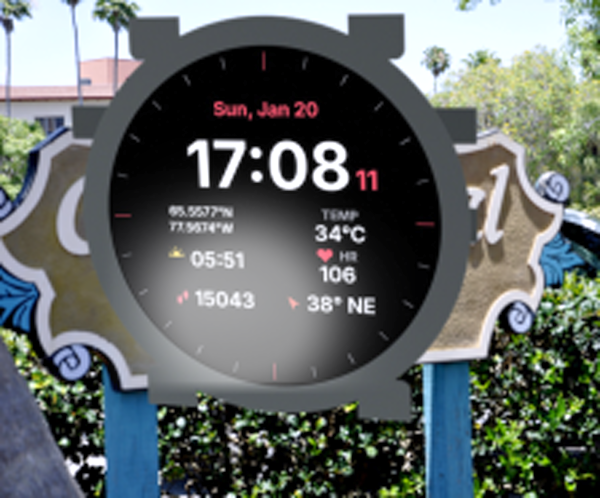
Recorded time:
17h08m11s
